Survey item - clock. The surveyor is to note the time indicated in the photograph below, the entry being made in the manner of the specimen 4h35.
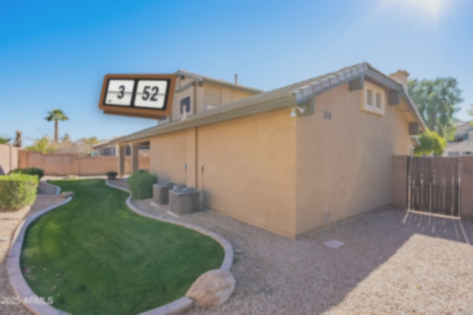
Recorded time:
3h52
